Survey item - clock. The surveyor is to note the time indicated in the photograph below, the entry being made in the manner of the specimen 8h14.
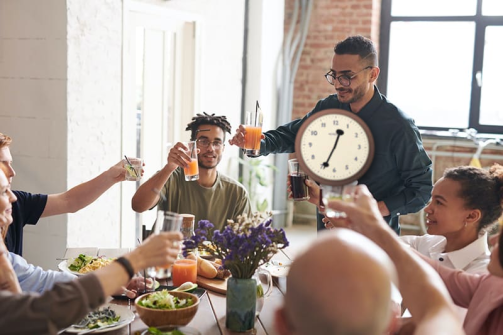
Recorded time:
12h34
